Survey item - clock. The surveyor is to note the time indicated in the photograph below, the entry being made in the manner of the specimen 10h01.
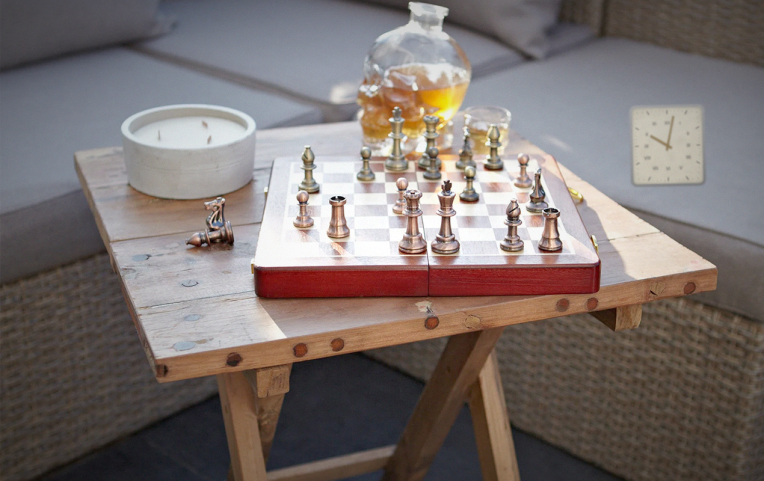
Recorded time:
10h02
